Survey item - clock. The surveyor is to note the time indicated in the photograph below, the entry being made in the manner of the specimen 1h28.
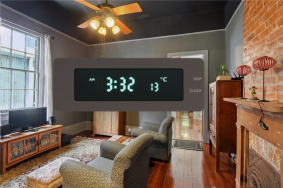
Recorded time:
3h32
